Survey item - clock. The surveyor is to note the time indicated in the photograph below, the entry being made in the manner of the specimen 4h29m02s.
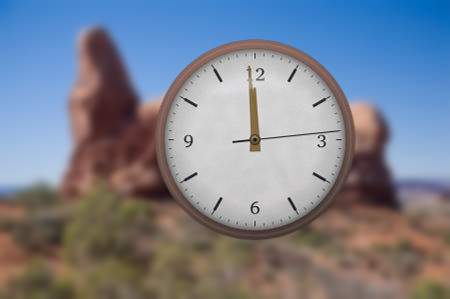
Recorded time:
11h59m14s
